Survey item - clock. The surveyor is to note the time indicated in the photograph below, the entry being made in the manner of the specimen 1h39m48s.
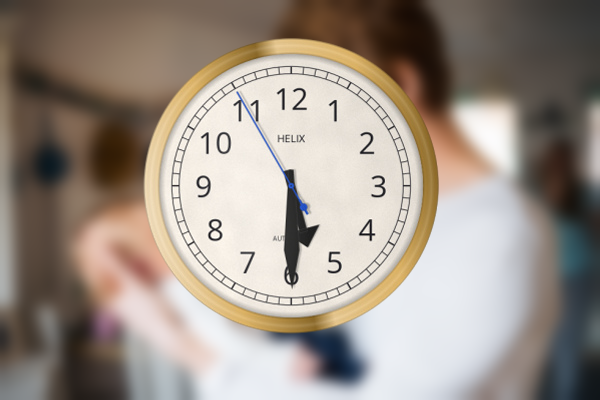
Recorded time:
5h29m55s
